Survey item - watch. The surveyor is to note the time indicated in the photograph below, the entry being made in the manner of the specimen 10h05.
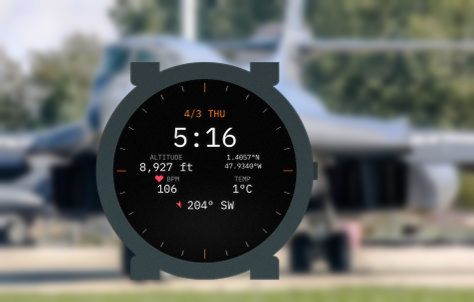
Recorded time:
5h16
